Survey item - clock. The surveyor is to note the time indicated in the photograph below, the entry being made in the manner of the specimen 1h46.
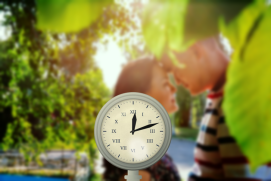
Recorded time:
12h12
